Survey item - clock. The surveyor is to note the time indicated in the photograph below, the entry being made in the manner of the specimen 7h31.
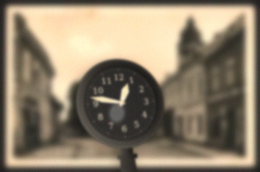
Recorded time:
12h47
